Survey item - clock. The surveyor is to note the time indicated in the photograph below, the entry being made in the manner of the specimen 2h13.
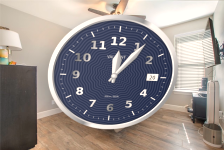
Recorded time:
12h06
